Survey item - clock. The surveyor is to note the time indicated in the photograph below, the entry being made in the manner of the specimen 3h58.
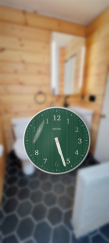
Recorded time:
5h27
